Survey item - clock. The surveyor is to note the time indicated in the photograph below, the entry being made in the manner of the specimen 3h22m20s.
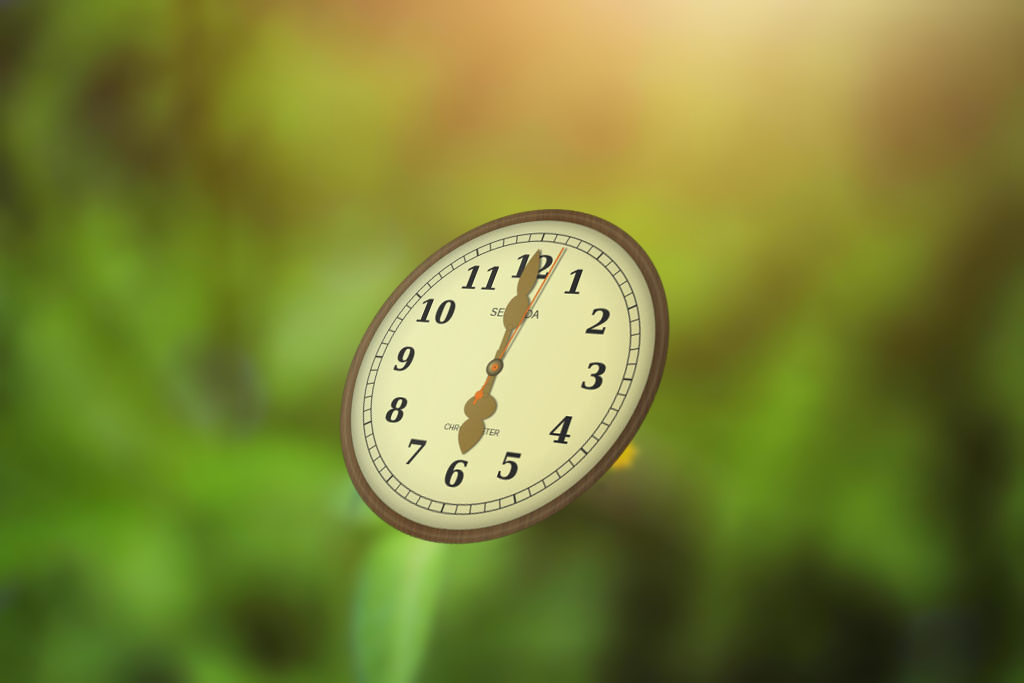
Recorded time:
6h00m02s
